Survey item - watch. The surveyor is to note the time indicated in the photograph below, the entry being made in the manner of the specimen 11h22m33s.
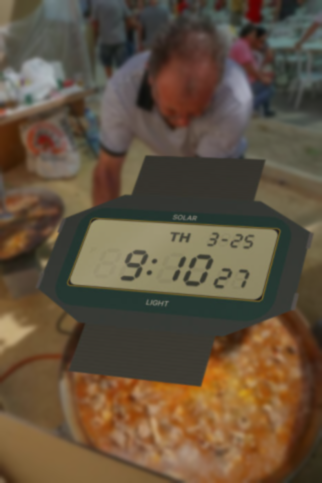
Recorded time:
9h10m27s
